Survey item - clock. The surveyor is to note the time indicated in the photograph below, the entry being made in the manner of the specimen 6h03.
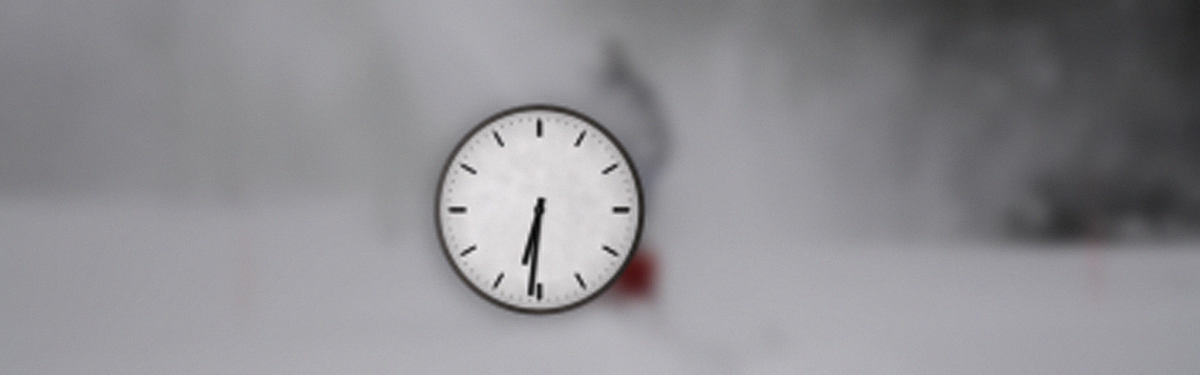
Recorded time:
6h31
